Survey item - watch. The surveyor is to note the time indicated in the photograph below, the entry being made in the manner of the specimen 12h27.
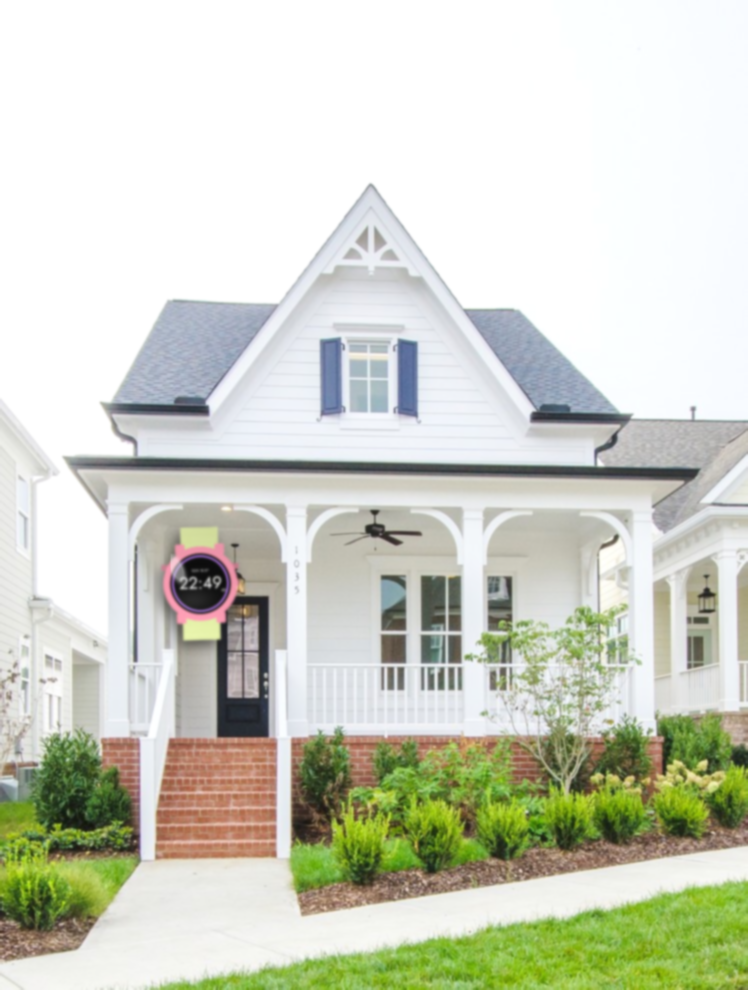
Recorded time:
22h49
